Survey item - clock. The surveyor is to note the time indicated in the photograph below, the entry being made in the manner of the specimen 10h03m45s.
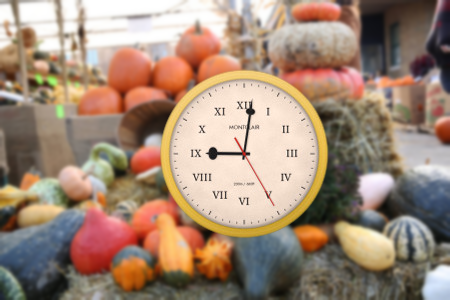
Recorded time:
9h01m25s
